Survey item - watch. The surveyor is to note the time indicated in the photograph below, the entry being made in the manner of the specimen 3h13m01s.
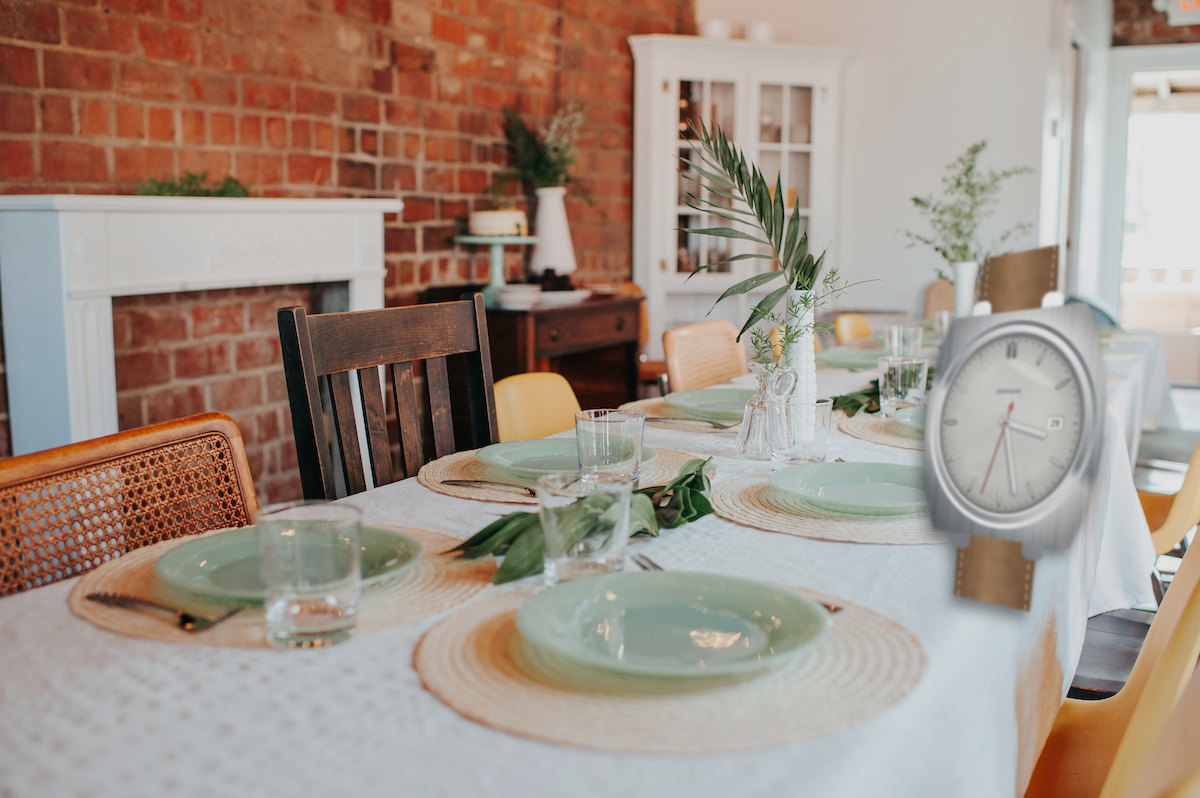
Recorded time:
3h27m33s
